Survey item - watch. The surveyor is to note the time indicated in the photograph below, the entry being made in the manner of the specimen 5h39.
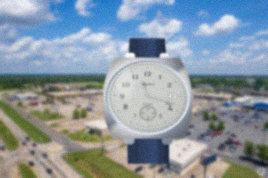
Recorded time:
11h18
